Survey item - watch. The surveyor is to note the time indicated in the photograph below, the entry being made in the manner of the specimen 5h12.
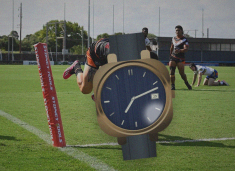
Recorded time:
7h12
